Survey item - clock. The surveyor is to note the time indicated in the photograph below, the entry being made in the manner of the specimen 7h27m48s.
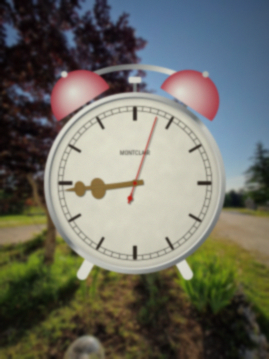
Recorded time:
8h44m03s
